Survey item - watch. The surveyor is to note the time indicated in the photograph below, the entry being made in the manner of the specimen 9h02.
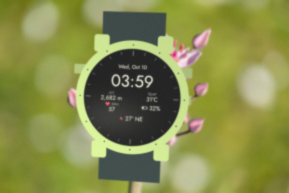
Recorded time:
3h59
